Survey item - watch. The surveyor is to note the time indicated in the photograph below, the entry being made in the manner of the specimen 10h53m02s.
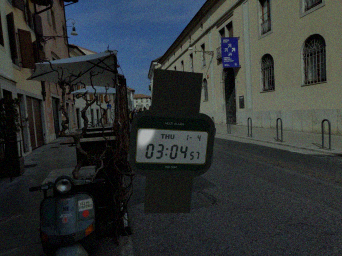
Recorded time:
3h04m57s
